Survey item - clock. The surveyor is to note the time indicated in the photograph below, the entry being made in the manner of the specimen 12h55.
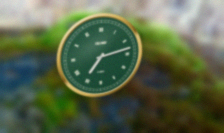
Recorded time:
7h13
